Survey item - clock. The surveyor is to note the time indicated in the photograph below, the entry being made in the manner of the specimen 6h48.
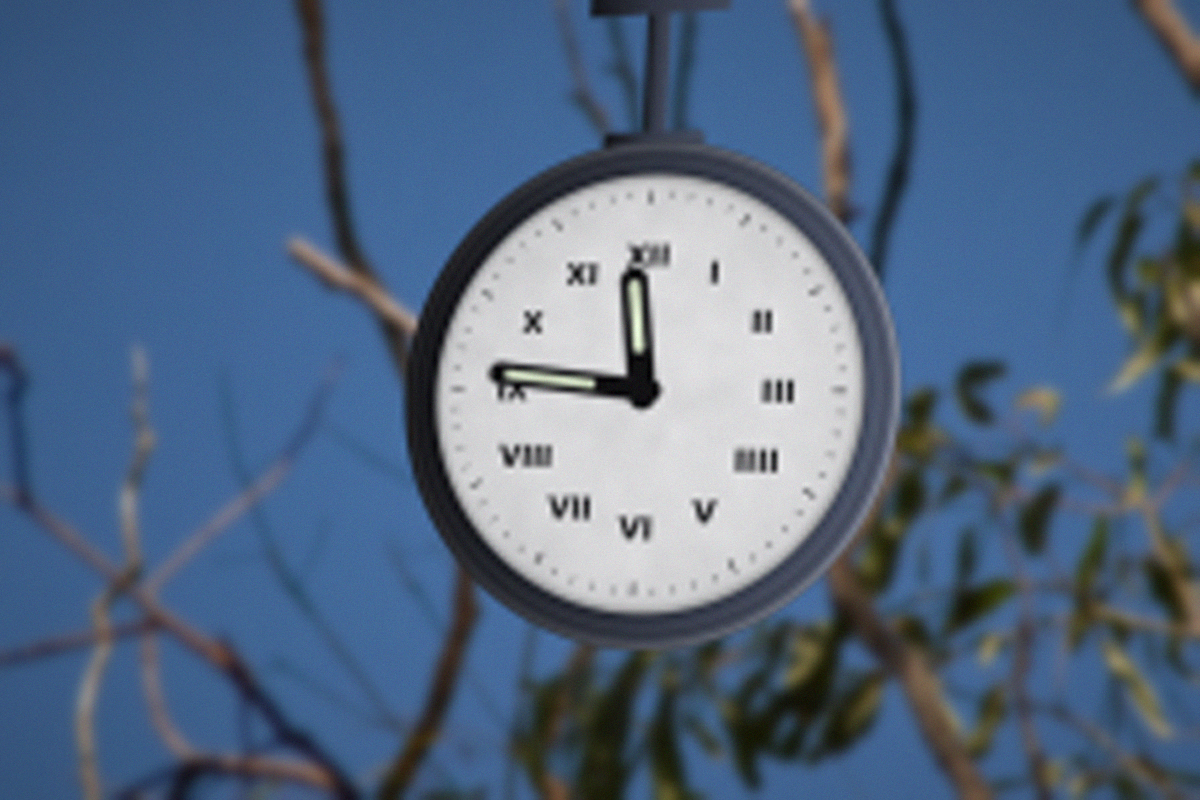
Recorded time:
11h46
